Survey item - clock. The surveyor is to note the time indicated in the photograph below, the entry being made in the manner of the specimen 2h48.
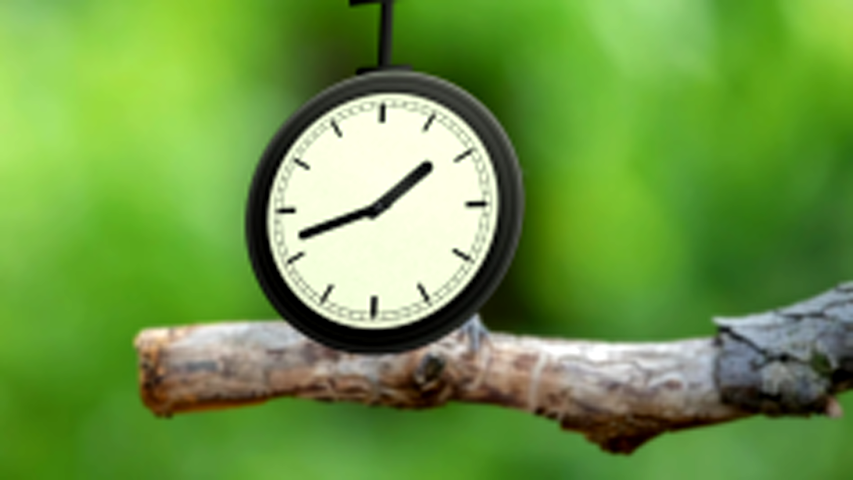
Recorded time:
1h42
